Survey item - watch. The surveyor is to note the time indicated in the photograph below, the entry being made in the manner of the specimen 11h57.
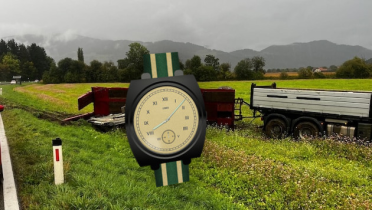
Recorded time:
8h08
